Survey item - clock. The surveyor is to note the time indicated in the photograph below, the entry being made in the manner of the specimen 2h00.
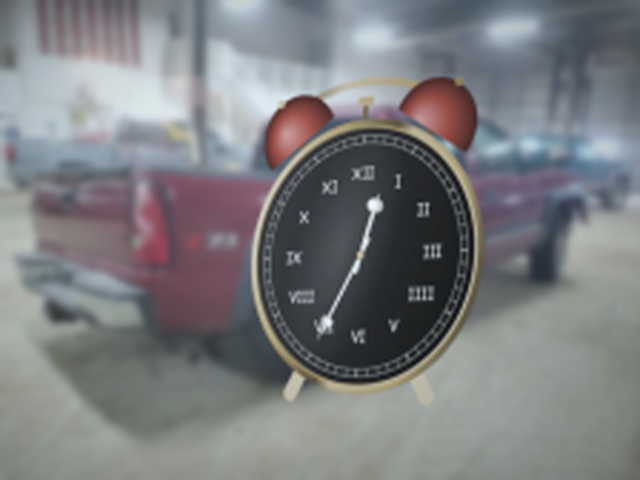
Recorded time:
12h35
